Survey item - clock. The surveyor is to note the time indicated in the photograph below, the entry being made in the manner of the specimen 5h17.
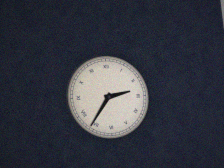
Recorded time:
2h36
